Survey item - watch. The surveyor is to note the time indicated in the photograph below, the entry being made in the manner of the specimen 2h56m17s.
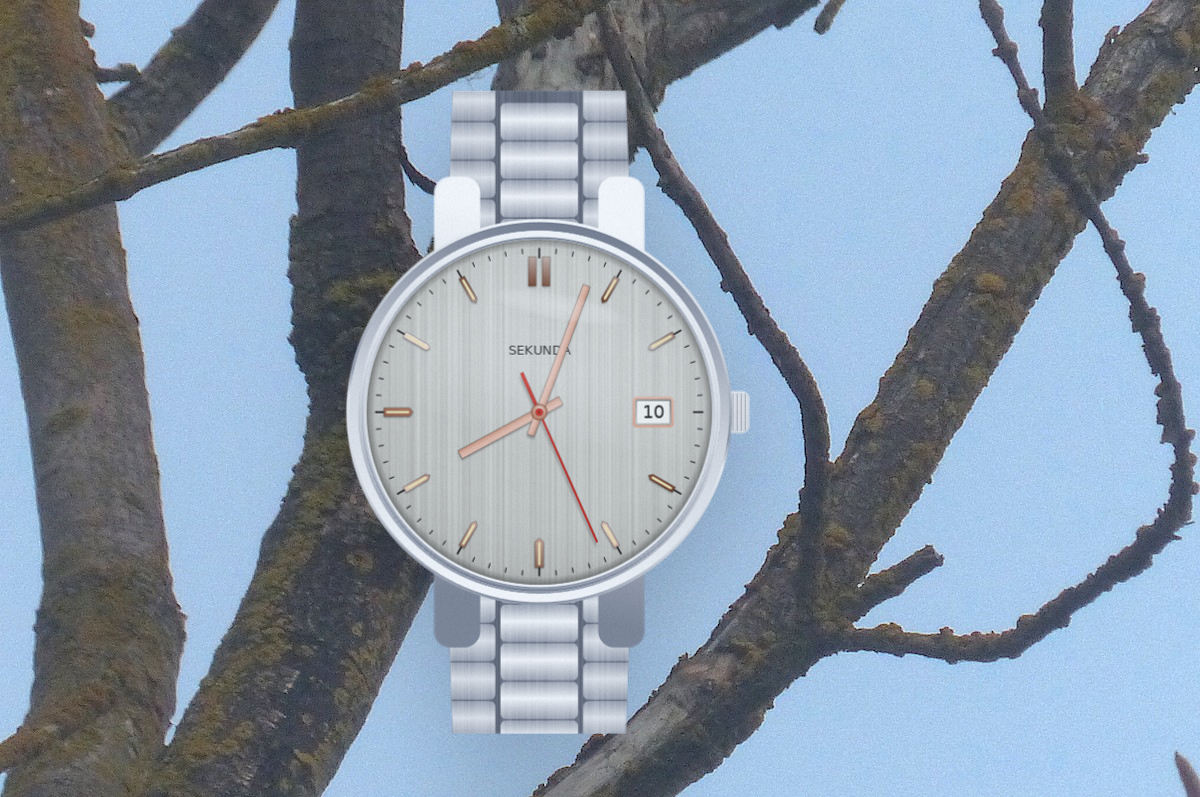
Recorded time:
8h03m26s
